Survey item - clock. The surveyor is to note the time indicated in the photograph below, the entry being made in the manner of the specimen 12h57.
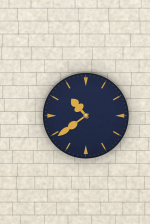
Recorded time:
10h39
